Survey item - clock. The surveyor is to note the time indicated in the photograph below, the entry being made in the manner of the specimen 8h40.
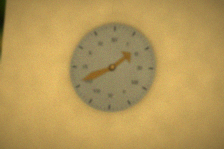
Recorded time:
1h41
